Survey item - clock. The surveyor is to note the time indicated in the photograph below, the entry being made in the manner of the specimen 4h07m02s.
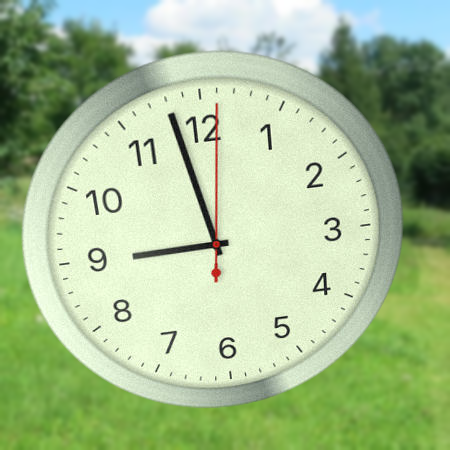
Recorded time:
8h58m01s
